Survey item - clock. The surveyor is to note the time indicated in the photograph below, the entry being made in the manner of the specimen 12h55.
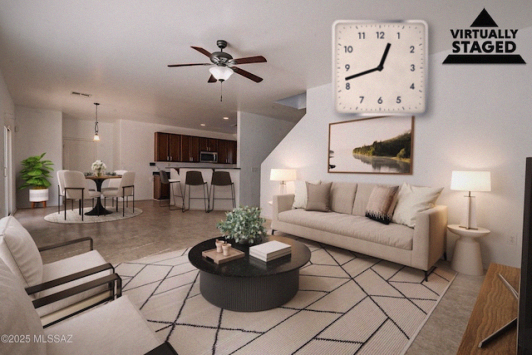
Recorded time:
12h42
